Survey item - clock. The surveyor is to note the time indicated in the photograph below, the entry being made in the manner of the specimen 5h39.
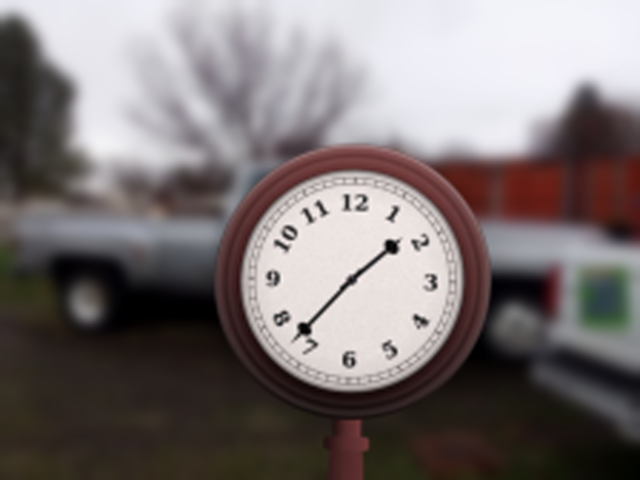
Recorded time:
1h37
